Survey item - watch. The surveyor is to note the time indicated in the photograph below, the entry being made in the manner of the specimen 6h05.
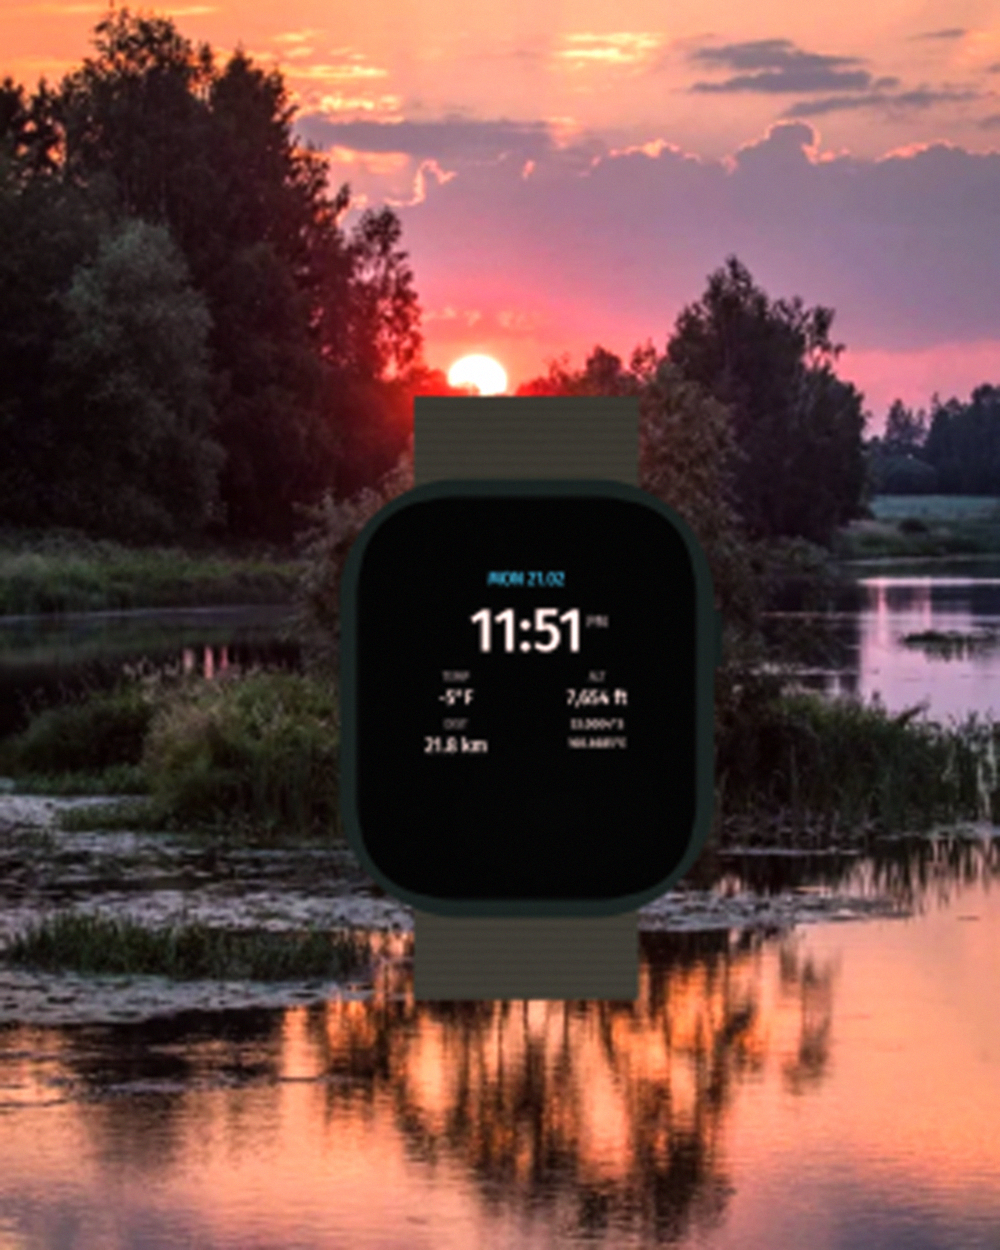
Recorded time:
11h51
